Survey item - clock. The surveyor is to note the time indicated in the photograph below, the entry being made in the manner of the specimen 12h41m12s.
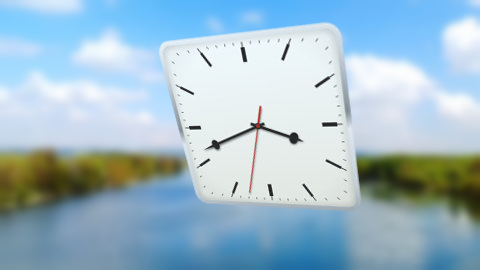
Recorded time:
3h41m33s
